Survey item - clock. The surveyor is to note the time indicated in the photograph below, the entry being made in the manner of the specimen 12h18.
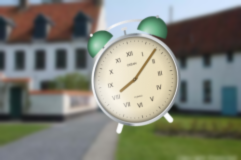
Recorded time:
8h08
